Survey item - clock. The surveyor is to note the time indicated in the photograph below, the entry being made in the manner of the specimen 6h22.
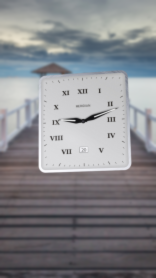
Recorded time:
9h12
